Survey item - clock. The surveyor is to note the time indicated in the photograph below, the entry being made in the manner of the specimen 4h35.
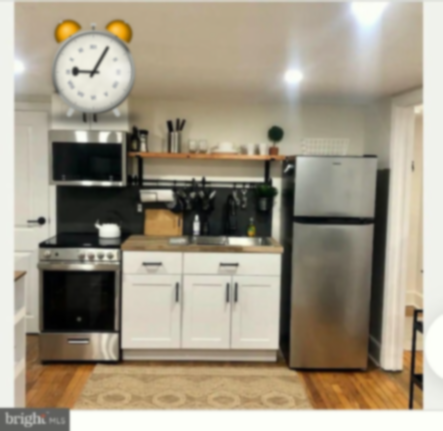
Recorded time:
9h05
